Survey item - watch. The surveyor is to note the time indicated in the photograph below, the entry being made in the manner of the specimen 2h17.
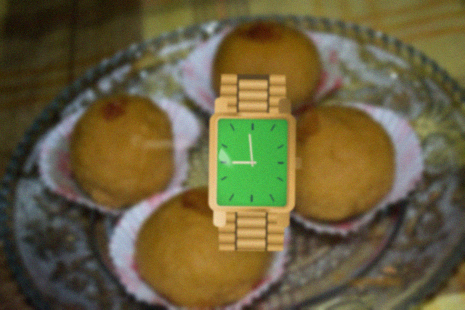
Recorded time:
8h59
